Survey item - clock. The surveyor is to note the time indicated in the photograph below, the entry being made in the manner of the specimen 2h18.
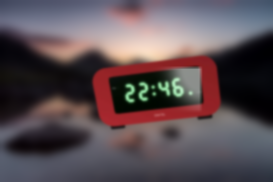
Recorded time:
22h46
